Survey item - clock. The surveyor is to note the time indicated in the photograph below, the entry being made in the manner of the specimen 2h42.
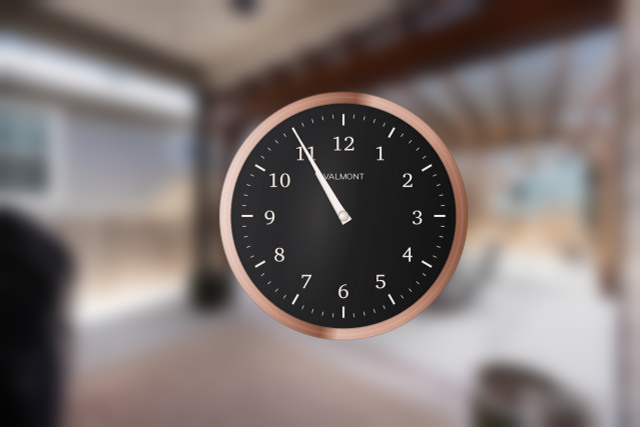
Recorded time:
10h55
